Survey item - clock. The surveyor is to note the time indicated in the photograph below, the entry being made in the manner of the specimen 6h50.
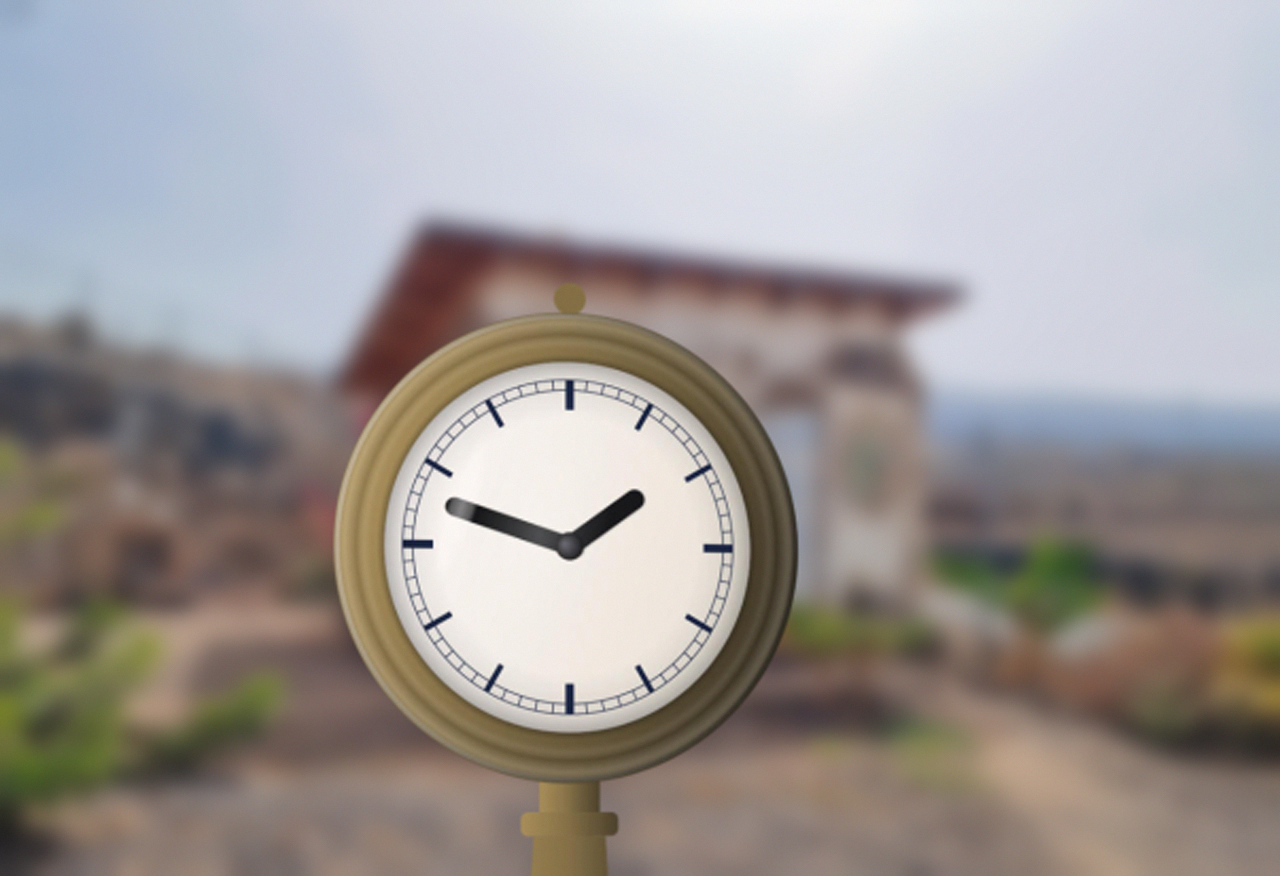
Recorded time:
1h48
